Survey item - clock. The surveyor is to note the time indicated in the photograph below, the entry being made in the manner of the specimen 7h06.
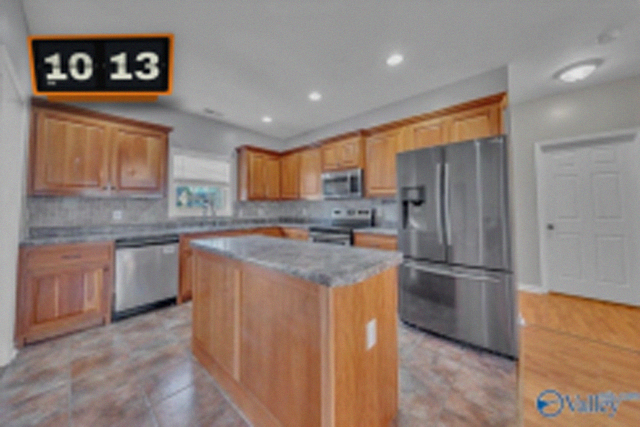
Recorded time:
10h13
